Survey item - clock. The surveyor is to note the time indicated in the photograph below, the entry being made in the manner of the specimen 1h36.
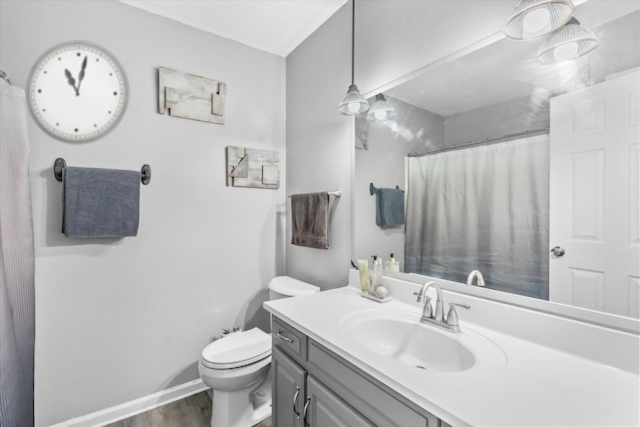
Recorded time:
11h02
